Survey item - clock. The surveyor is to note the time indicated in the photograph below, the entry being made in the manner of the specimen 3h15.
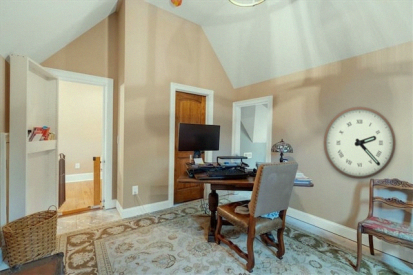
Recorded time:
2h23
